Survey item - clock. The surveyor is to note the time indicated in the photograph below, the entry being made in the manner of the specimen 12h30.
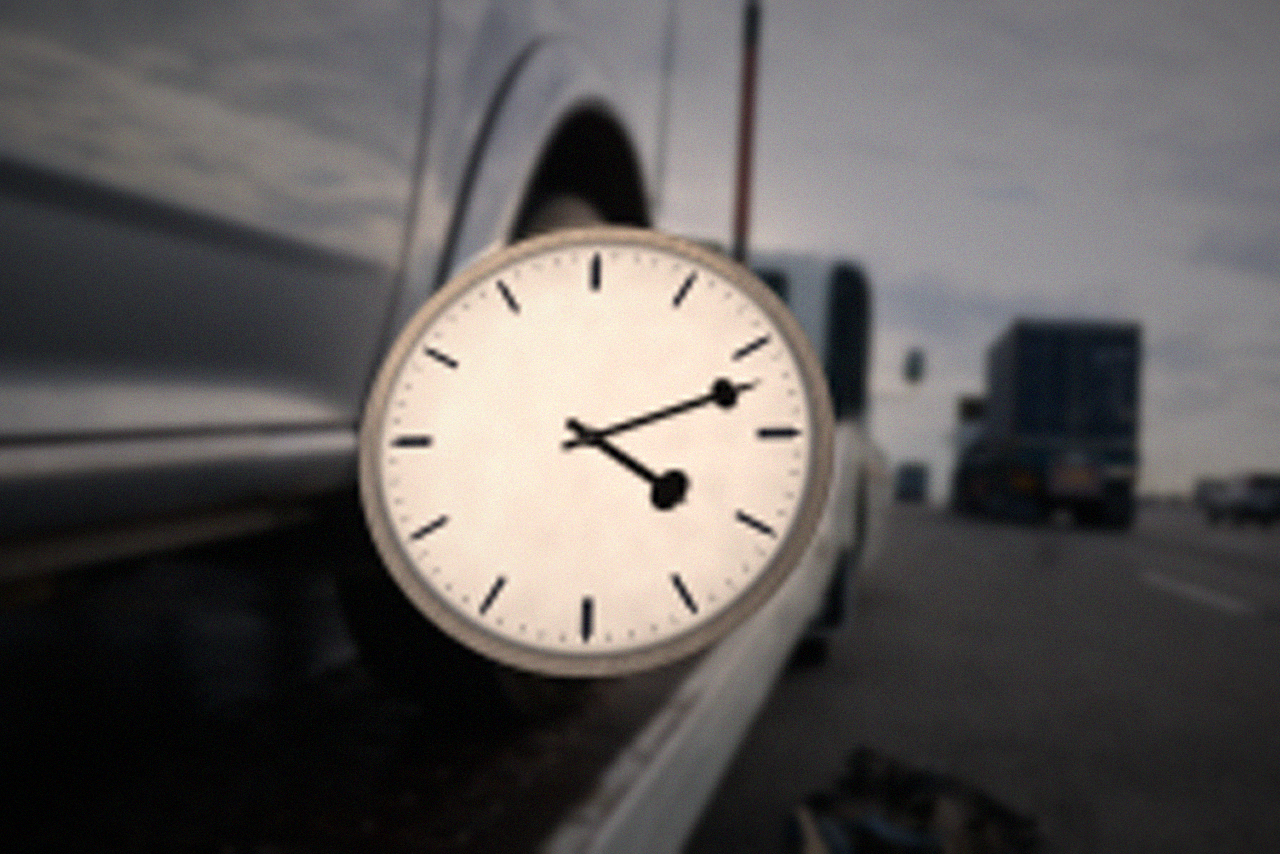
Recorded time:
4h12
